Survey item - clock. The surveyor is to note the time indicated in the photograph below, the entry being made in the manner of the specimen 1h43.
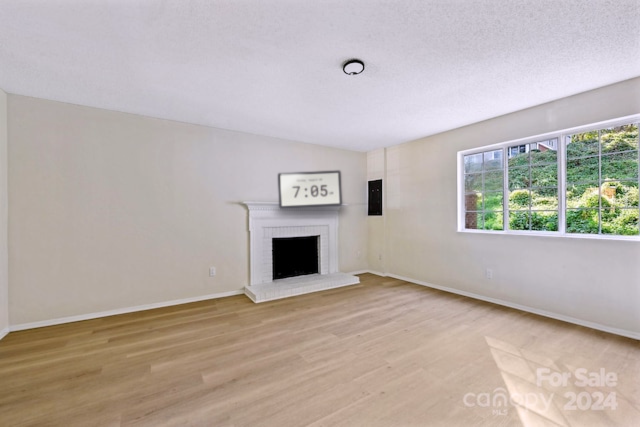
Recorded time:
7h05
